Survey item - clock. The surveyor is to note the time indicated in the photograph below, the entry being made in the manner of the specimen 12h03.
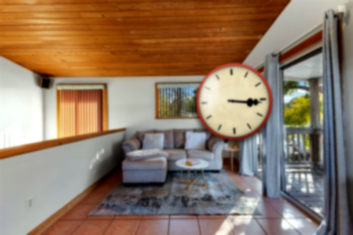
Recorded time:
3h16
